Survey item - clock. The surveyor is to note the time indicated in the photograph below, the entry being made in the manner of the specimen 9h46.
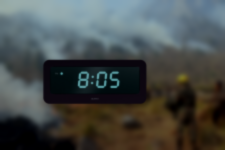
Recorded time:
8h05
